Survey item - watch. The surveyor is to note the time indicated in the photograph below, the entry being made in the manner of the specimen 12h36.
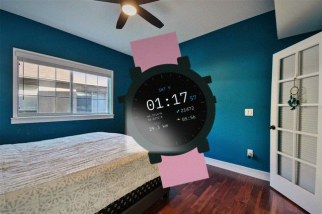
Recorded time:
1h17
